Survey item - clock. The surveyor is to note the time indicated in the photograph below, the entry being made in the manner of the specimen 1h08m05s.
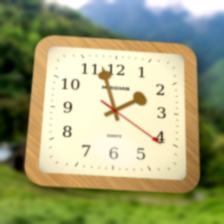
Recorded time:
1h57m21s
